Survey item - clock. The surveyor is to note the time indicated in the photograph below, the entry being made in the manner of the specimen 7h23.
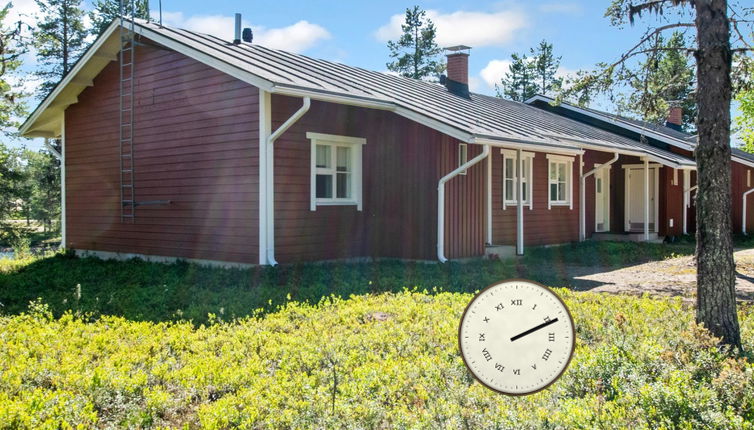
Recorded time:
2h11
